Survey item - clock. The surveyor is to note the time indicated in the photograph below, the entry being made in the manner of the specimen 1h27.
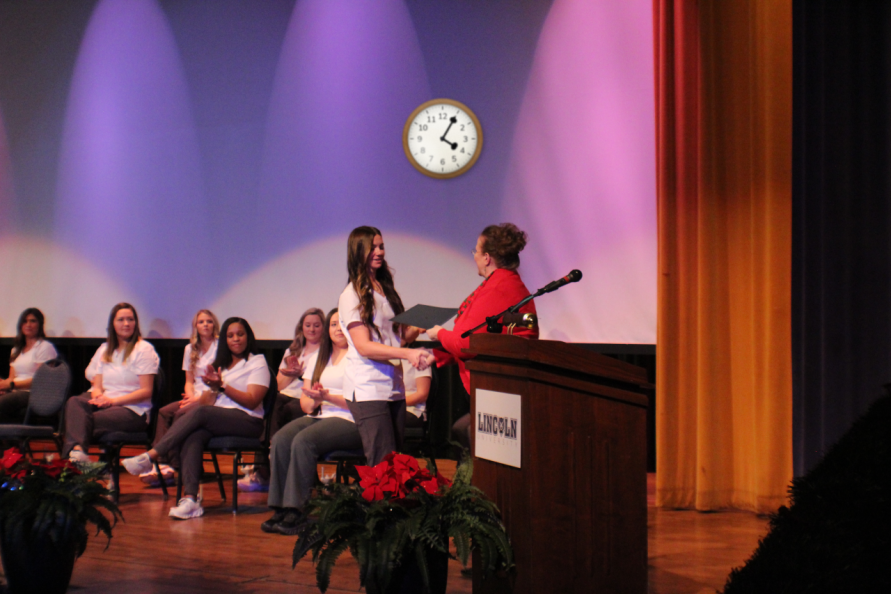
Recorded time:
4h05
